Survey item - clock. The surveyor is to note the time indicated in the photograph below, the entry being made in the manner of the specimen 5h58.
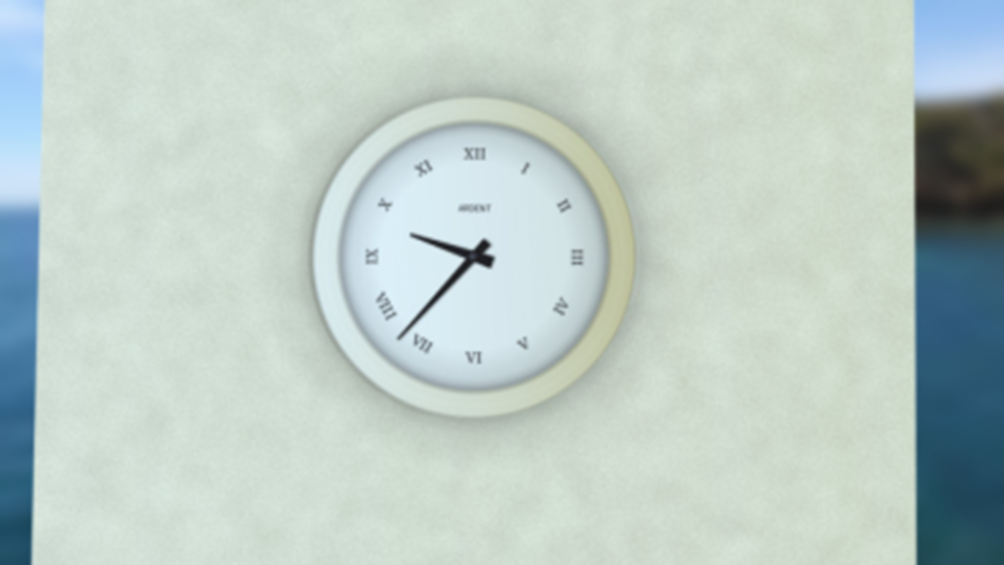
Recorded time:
9h37
